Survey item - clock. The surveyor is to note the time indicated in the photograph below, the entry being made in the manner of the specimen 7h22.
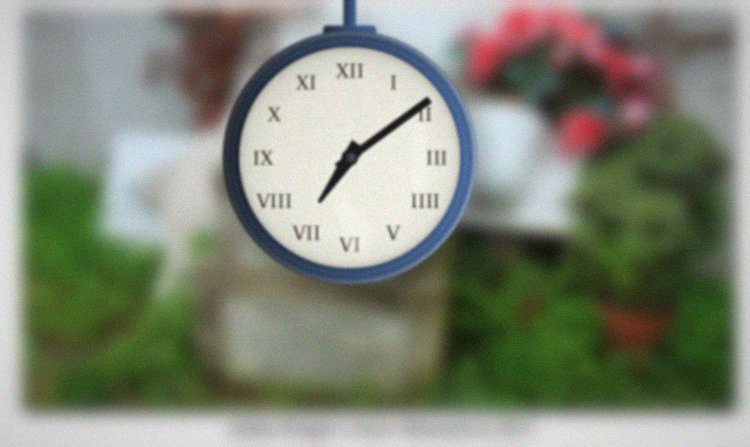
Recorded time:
7h09
